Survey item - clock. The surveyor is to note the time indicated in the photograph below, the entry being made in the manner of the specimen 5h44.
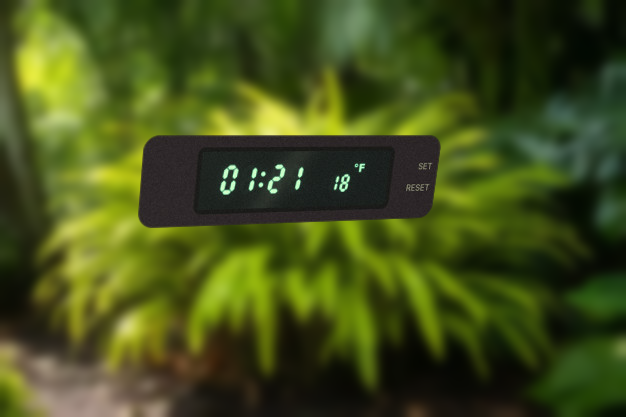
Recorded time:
1h21
